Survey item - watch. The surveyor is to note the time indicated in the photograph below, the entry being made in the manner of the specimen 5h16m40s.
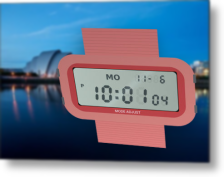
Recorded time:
10h01m04s
